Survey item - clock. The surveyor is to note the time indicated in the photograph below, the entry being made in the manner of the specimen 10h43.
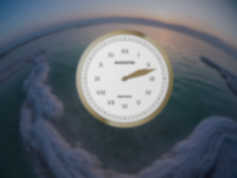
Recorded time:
2h12
